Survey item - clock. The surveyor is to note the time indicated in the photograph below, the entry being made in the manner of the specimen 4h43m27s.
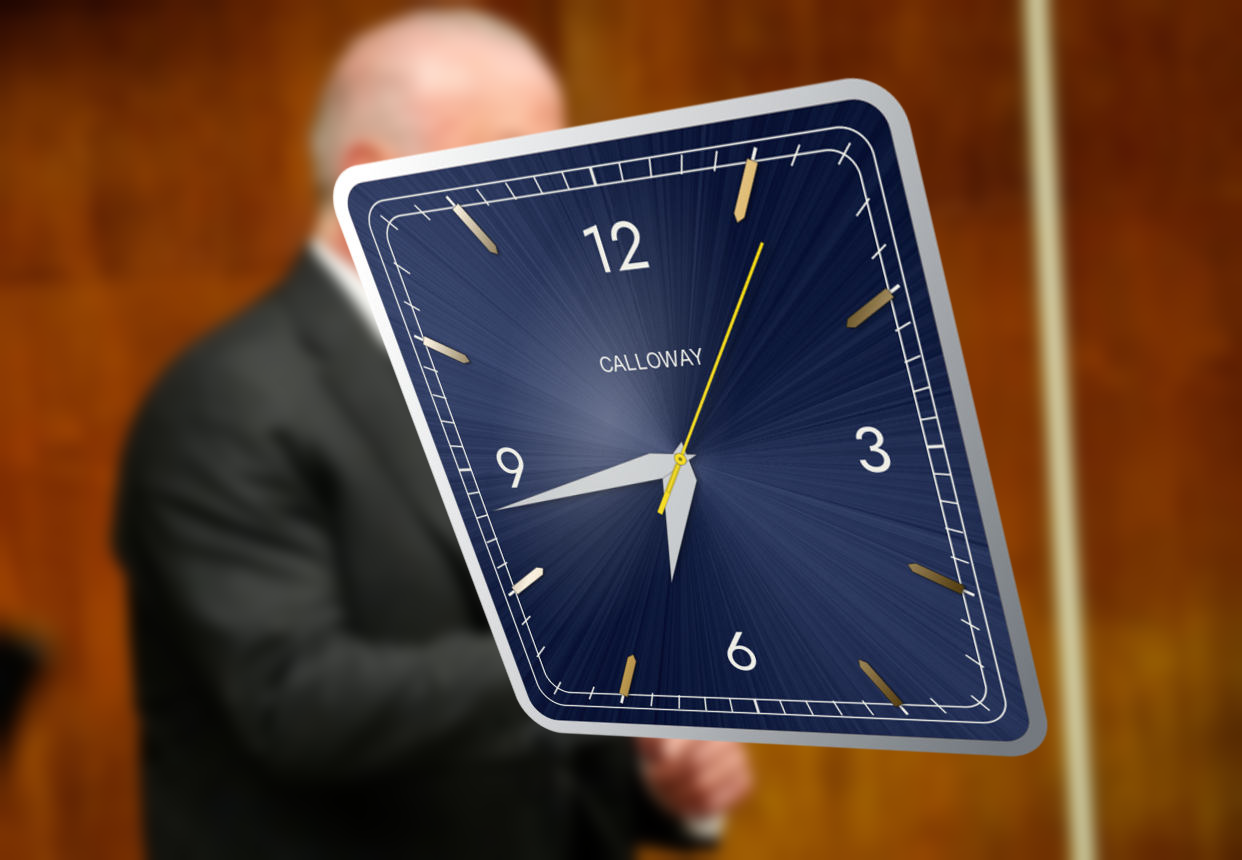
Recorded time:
6h43m06s
